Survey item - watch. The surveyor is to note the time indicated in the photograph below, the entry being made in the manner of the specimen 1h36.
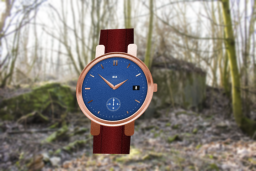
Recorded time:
1h52
